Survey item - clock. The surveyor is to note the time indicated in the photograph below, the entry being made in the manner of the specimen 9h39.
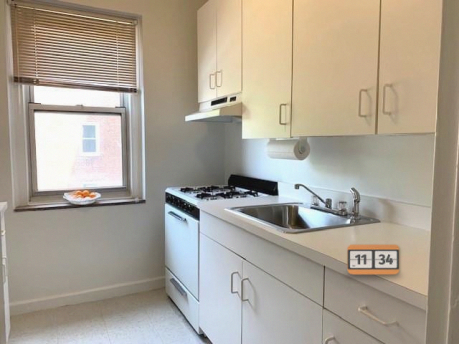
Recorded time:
11h34
